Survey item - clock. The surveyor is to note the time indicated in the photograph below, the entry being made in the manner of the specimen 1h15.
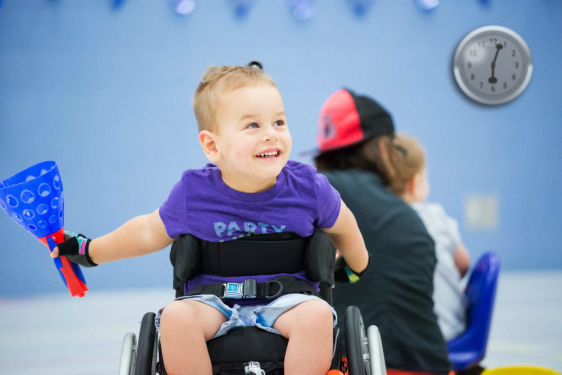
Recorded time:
6h03
